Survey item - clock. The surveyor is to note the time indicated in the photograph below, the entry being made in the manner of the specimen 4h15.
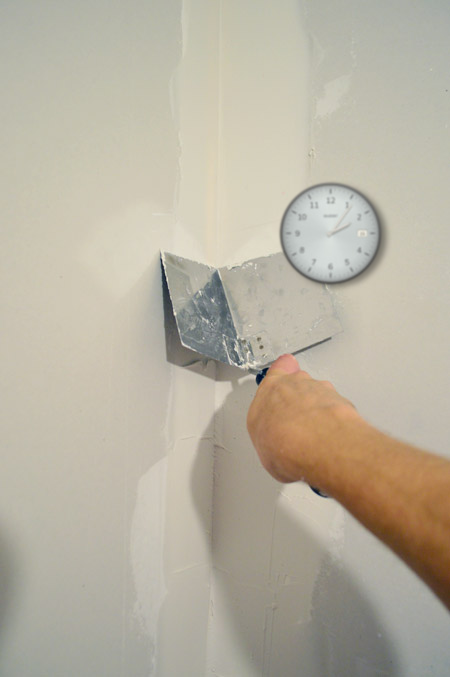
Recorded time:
2h06
